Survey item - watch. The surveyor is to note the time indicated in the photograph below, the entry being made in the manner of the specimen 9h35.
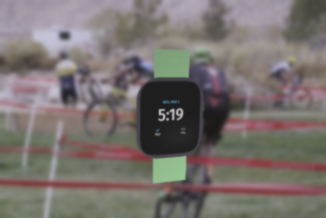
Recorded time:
5h19
